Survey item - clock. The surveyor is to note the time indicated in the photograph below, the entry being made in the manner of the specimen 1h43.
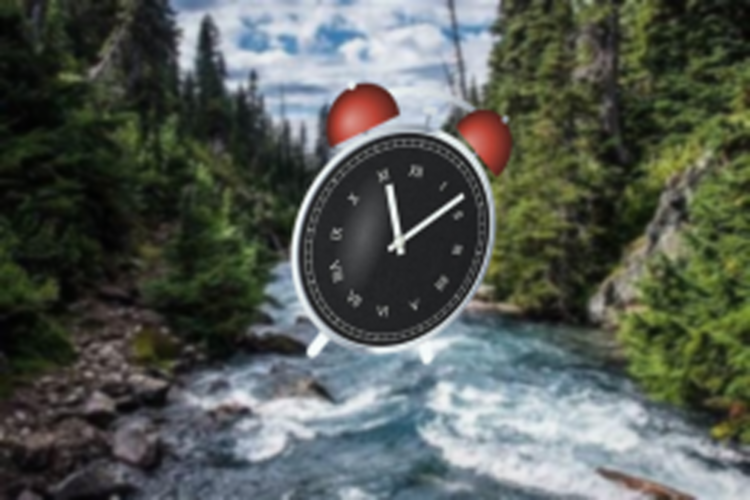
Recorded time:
11h08
